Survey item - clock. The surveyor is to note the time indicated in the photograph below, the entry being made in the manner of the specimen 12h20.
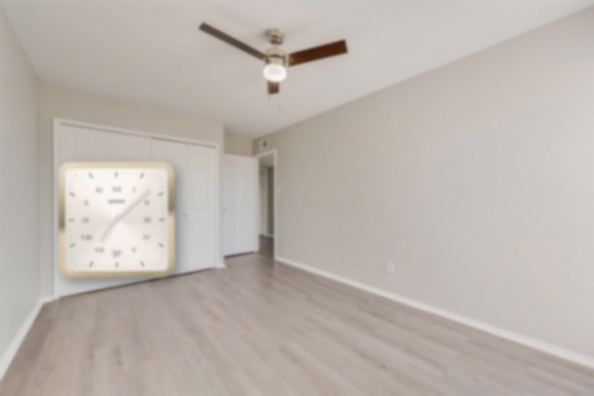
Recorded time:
7h08
